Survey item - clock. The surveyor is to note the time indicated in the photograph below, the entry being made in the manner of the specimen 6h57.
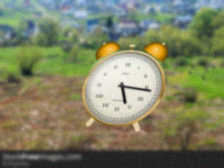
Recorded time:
5h16
